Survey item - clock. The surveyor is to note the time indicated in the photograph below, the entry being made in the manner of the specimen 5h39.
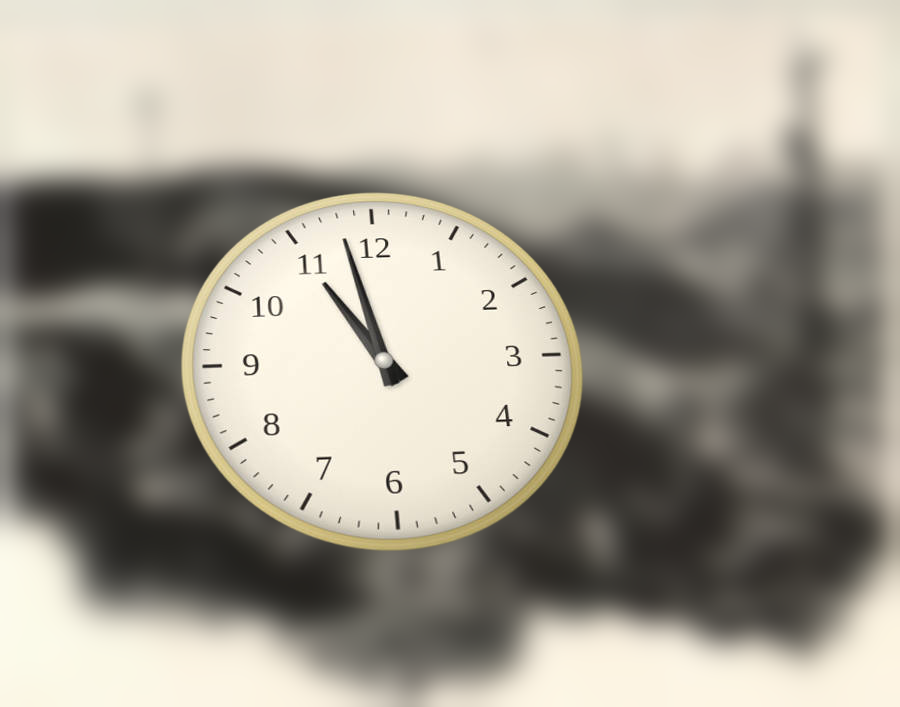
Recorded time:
10h58
